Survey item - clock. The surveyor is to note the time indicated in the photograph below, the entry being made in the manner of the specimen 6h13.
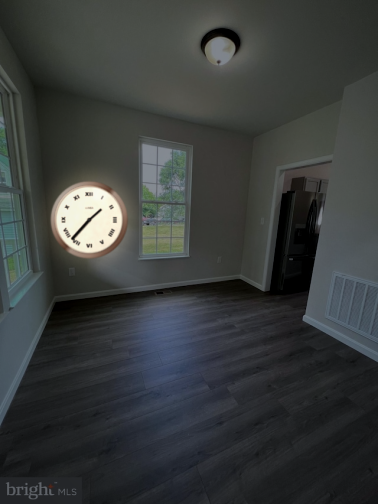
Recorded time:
1h37
